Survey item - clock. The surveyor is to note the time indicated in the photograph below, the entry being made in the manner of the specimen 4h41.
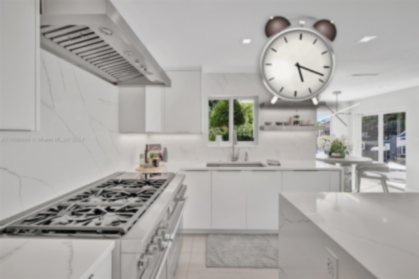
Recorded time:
5h18
